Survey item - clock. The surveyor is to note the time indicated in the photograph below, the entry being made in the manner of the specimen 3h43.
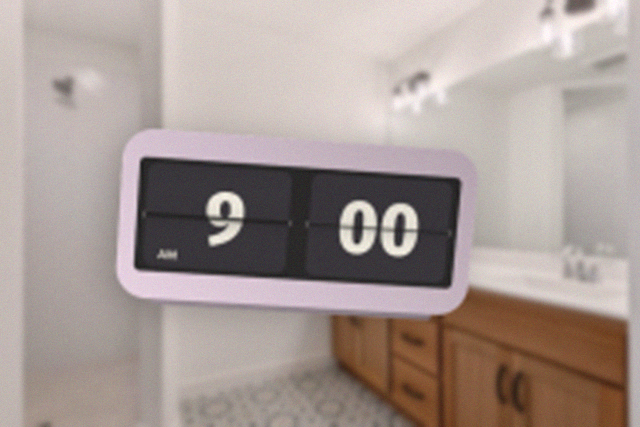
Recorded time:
9h00
